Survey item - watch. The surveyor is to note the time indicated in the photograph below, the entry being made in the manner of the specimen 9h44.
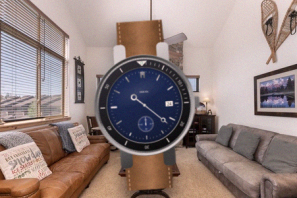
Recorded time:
10h22
